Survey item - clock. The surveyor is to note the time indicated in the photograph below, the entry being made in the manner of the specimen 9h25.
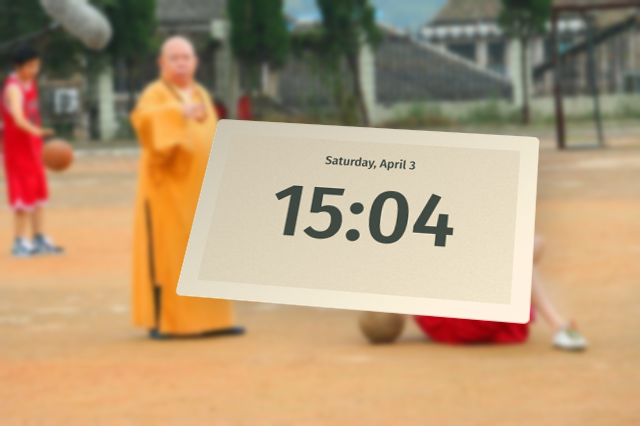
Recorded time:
15h04
